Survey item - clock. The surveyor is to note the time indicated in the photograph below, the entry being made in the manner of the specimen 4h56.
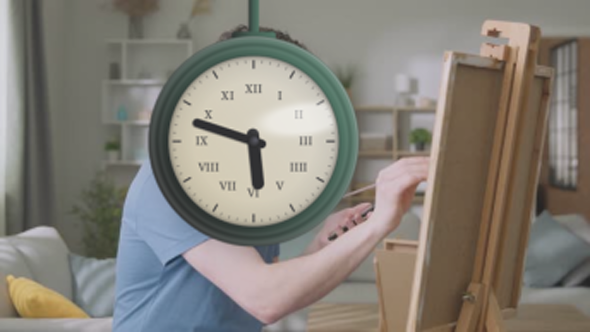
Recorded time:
5h48
